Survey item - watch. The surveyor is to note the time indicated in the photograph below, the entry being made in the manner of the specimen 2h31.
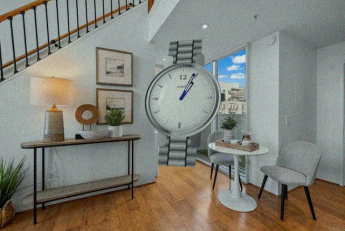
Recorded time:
1h04
